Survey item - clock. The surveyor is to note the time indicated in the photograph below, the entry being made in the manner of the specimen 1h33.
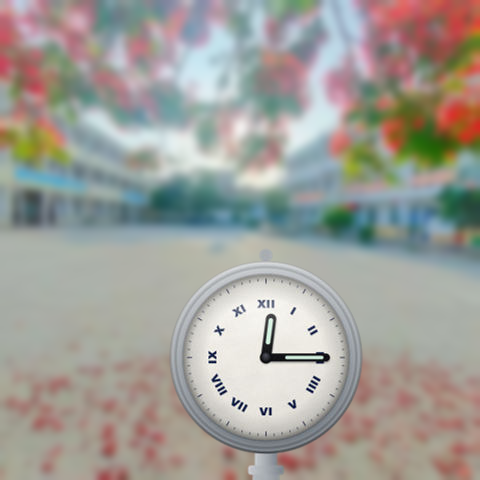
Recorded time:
12h15
